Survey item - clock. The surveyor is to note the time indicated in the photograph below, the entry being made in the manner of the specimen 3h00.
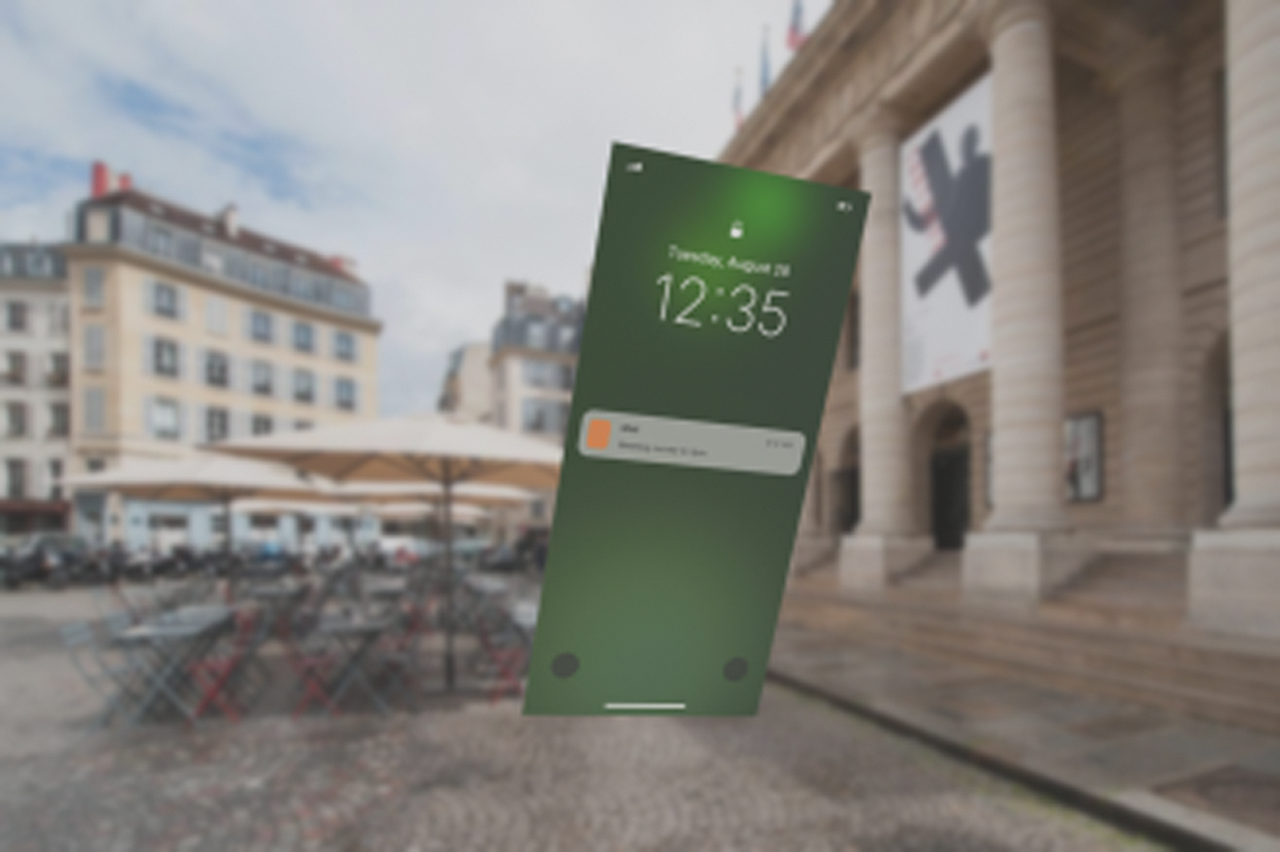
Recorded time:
12h35
